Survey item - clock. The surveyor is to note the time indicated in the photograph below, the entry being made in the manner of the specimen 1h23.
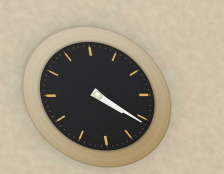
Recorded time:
4h21
